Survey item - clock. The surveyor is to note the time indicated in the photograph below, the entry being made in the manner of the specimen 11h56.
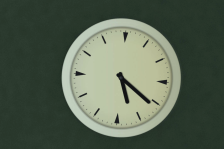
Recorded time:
5h21
